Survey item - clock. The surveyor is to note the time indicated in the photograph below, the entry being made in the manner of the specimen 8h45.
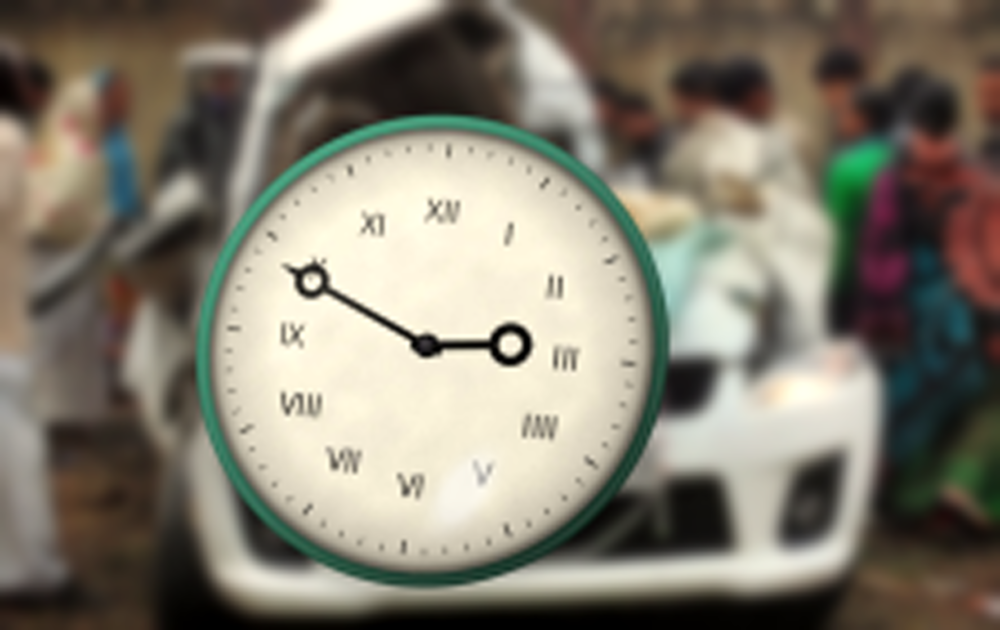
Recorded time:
2h49
